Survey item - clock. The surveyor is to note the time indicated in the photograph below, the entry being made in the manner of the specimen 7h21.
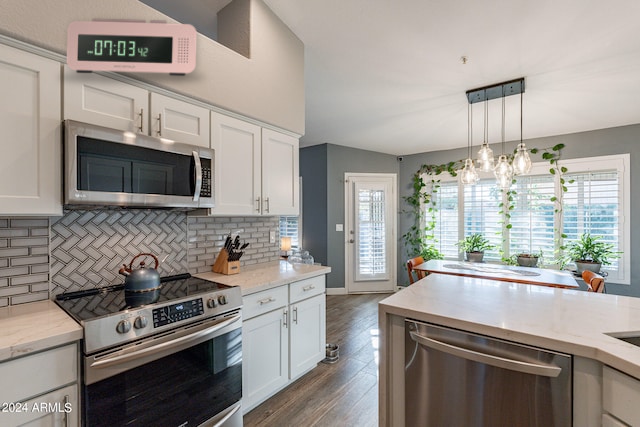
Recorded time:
7h03
